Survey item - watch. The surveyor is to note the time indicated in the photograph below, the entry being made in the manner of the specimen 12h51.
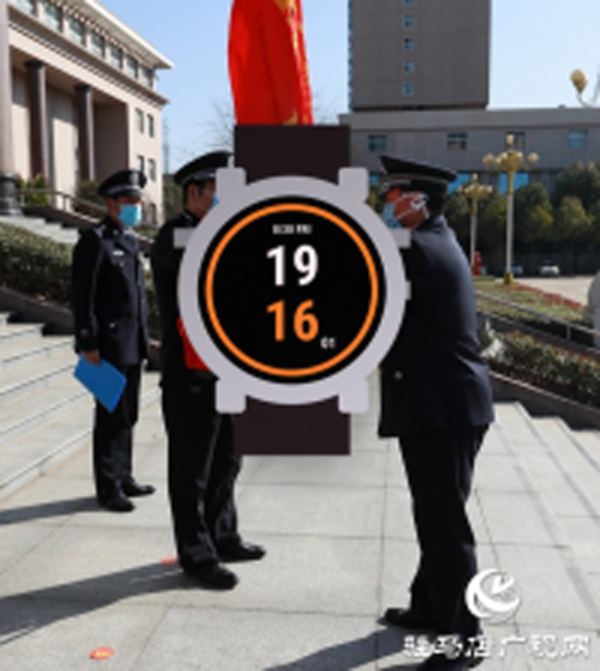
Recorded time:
19h16
